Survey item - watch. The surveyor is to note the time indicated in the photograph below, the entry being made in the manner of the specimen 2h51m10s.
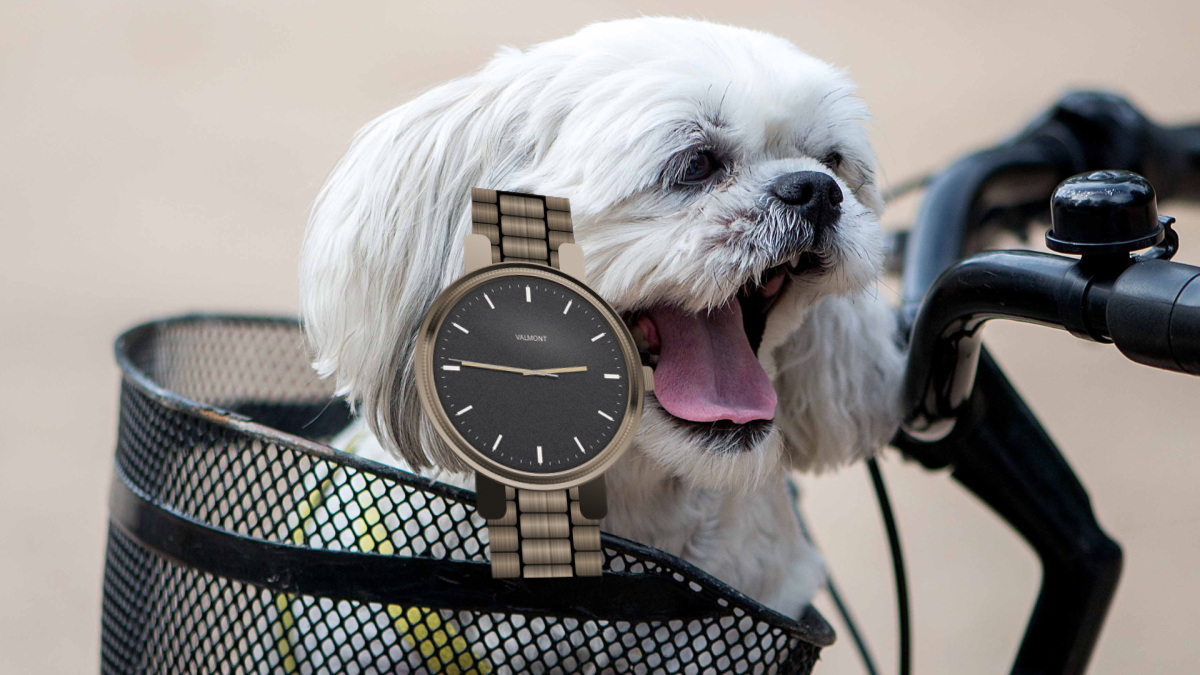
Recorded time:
2h45m46s
